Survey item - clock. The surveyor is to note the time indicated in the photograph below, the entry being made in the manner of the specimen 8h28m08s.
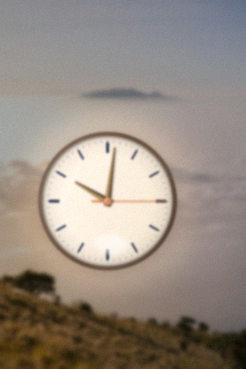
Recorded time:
10h01m15s
